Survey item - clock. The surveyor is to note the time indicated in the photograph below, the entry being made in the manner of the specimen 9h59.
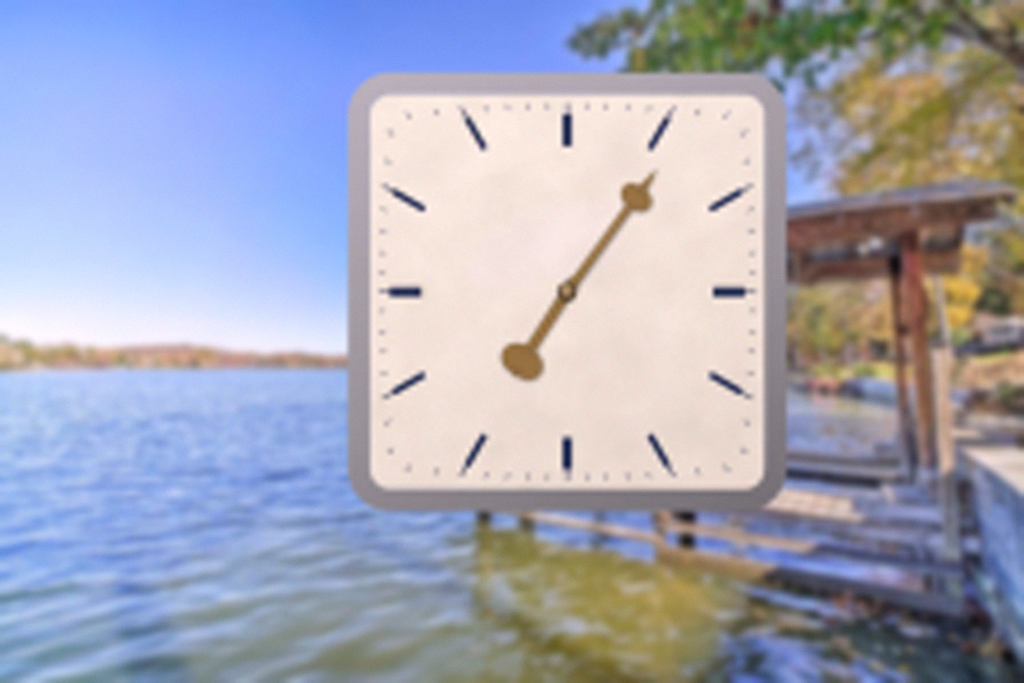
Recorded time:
7h06
